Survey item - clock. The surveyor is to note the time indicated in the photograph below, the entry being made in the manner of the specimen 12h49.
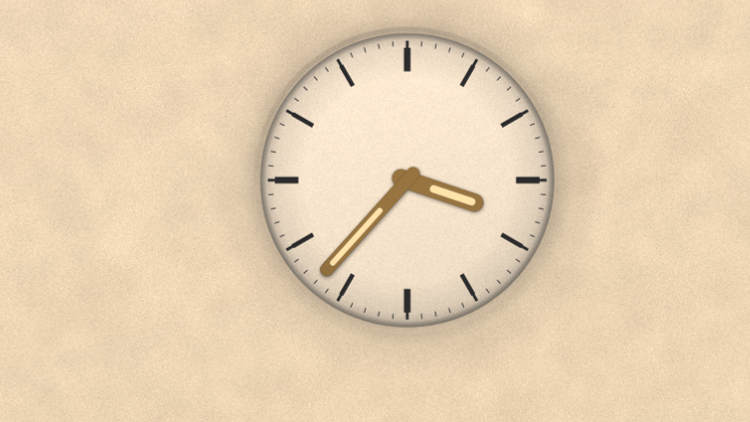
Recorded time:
3h37
